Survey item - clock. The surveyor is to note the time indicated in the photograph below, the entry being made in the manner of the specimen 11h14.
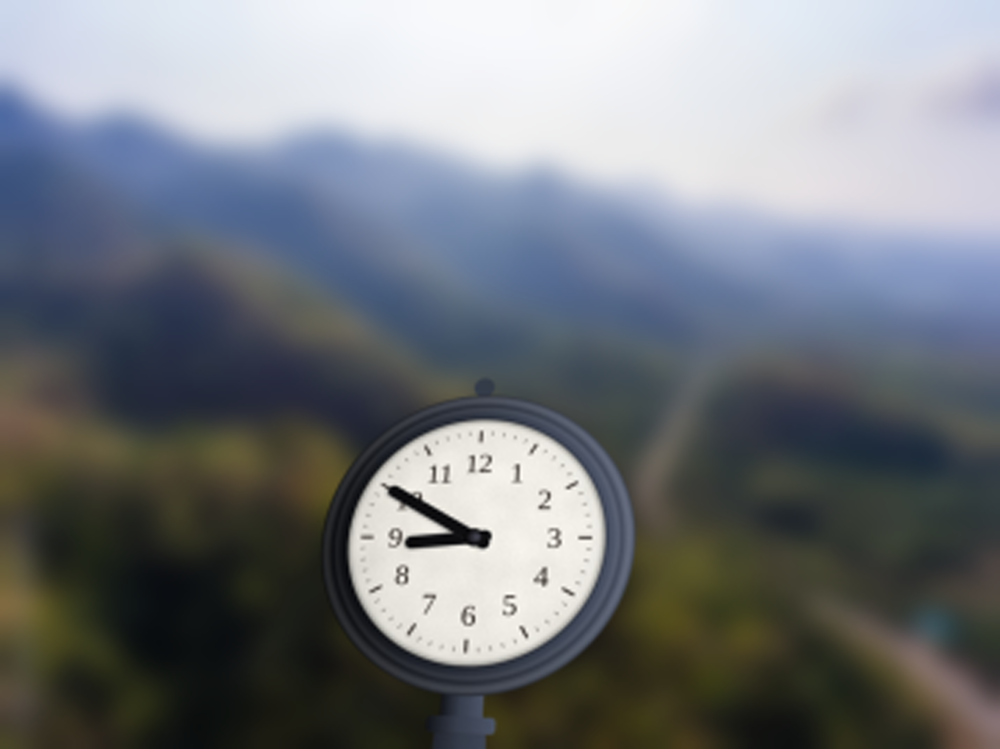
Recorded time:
8h50
